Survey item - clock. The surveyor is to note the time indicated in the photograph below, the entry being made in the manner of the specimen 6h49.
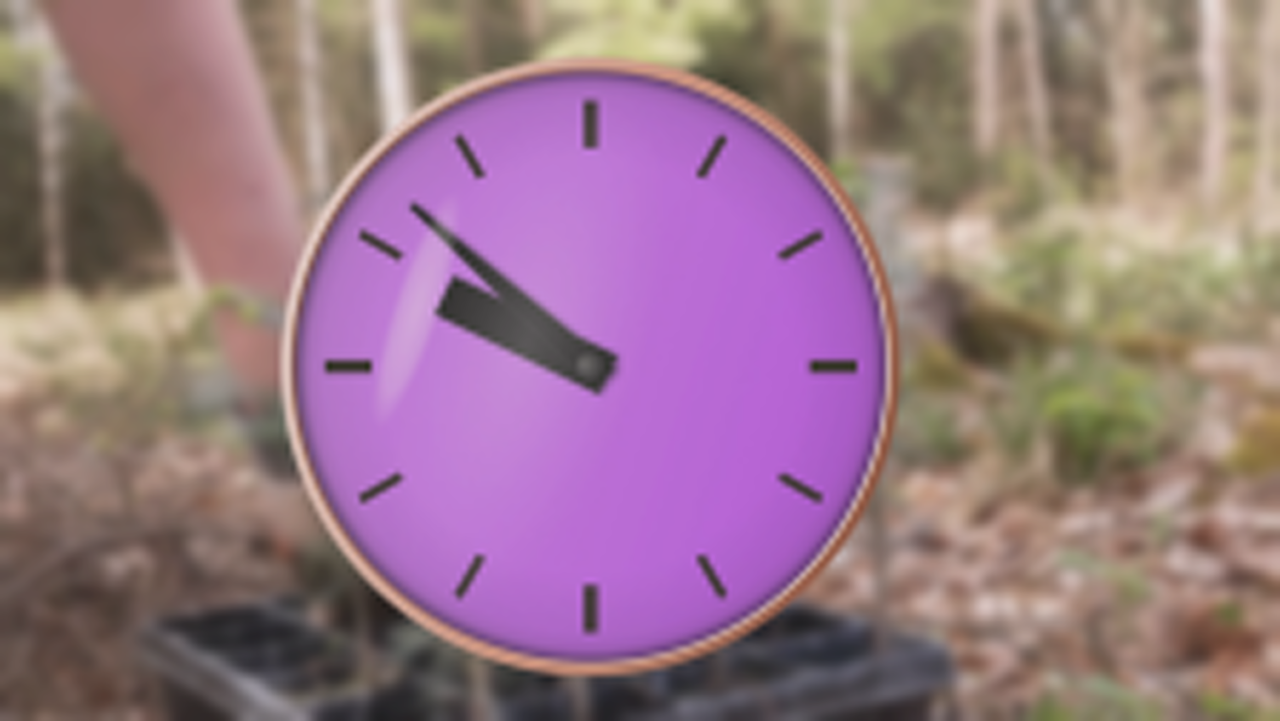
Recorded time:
9h52
